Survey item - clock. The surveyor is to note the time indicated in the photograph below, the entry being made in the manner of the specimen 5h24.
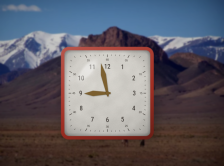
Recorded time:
8h58
